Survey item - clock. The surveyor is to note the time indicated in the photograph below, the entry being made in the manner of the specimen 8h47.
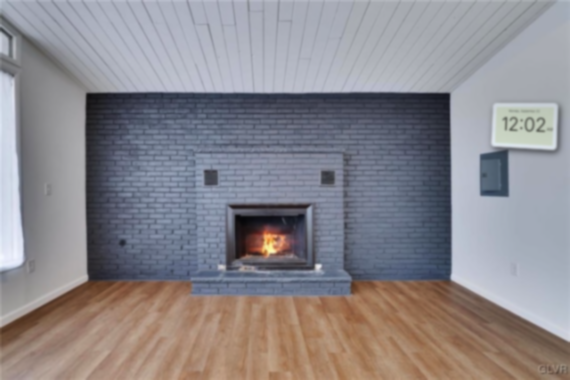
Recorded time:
12h02
